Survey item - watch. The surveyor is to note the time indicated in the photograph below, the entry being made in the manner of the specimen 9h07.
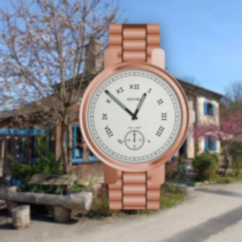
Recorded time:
12h52
